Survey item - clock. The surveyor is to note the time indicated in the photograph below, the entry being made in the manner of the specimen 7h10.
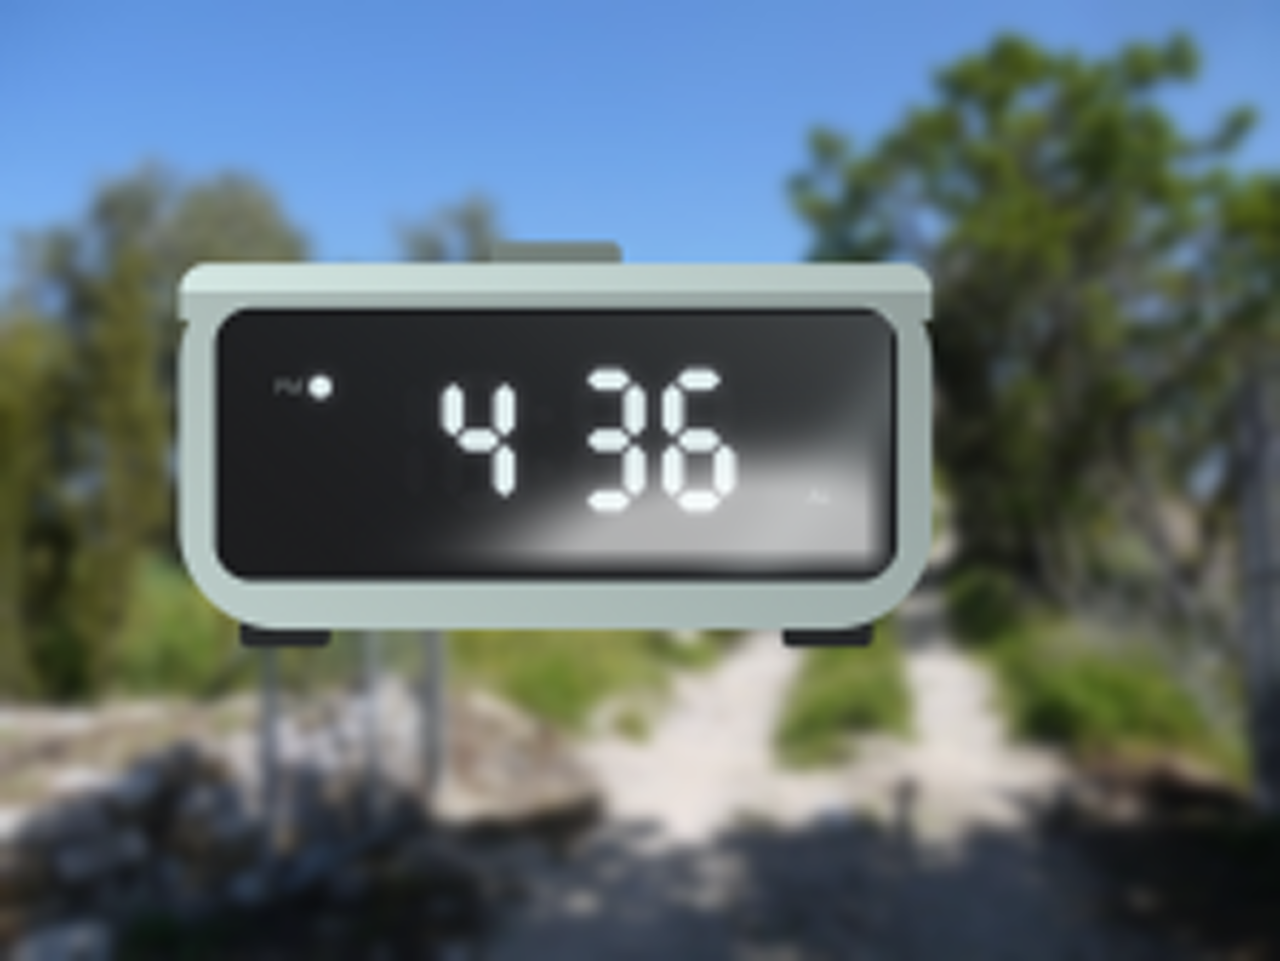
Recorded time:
4h36
